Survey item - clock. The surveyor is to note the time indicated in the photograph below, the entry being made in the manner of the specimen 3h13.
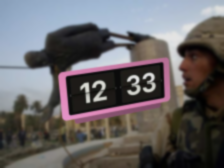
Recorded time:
12h33
